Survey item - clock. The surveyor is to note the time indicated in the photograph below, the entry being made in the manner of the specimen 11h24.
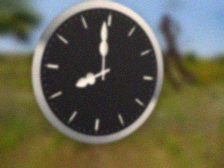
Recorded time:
7h59
